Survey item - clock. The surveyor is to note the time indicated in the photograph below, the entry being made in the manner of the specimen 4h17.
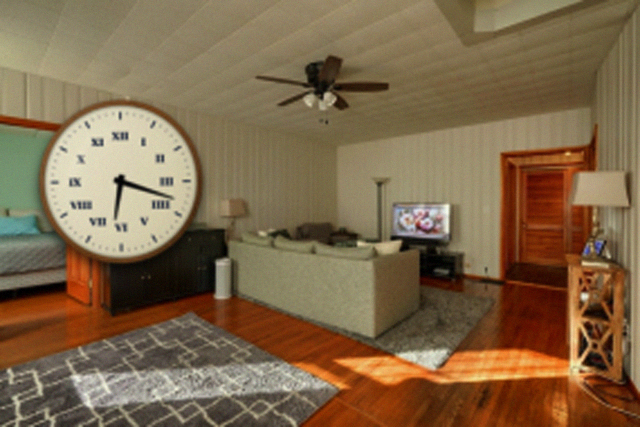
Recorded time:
6h18
